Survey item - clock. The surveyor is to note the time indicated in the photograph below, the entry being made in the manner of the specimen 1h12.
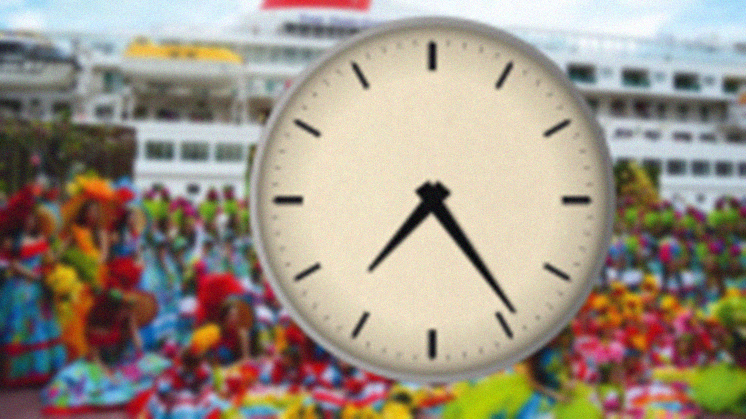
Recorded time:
7h24
